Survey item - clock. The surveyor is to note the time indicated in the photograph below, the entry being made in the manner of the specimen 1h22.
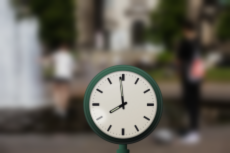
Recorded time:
7h59
